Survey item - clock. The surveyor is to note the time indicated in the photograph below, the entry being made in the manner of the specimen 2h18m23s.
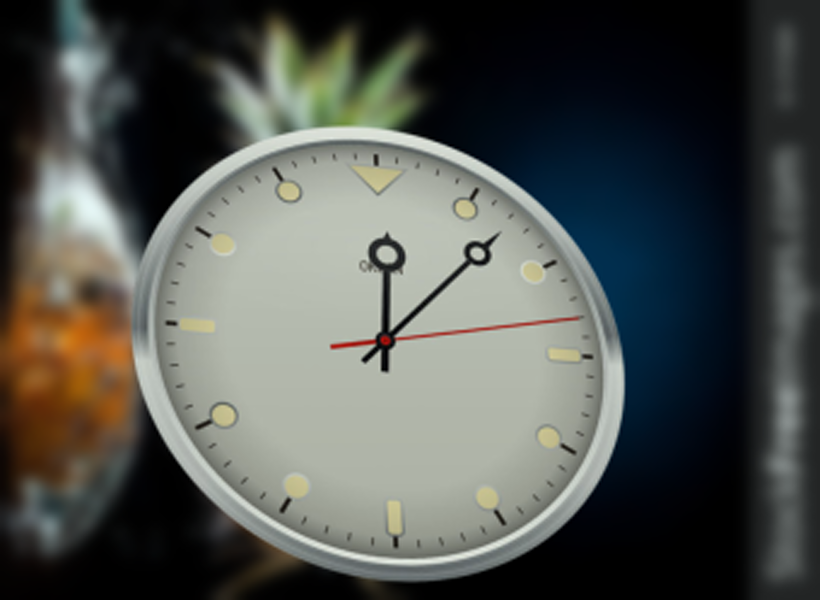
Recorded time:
12h07m13s
